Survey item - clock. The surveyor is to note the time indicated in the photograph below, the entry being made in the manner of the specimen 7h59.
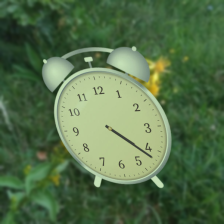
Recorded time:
4h22
